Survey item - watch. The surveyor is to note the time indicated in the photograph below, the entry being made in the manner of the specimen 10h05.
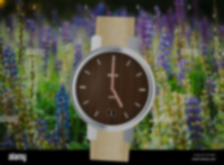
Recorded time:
5h00
